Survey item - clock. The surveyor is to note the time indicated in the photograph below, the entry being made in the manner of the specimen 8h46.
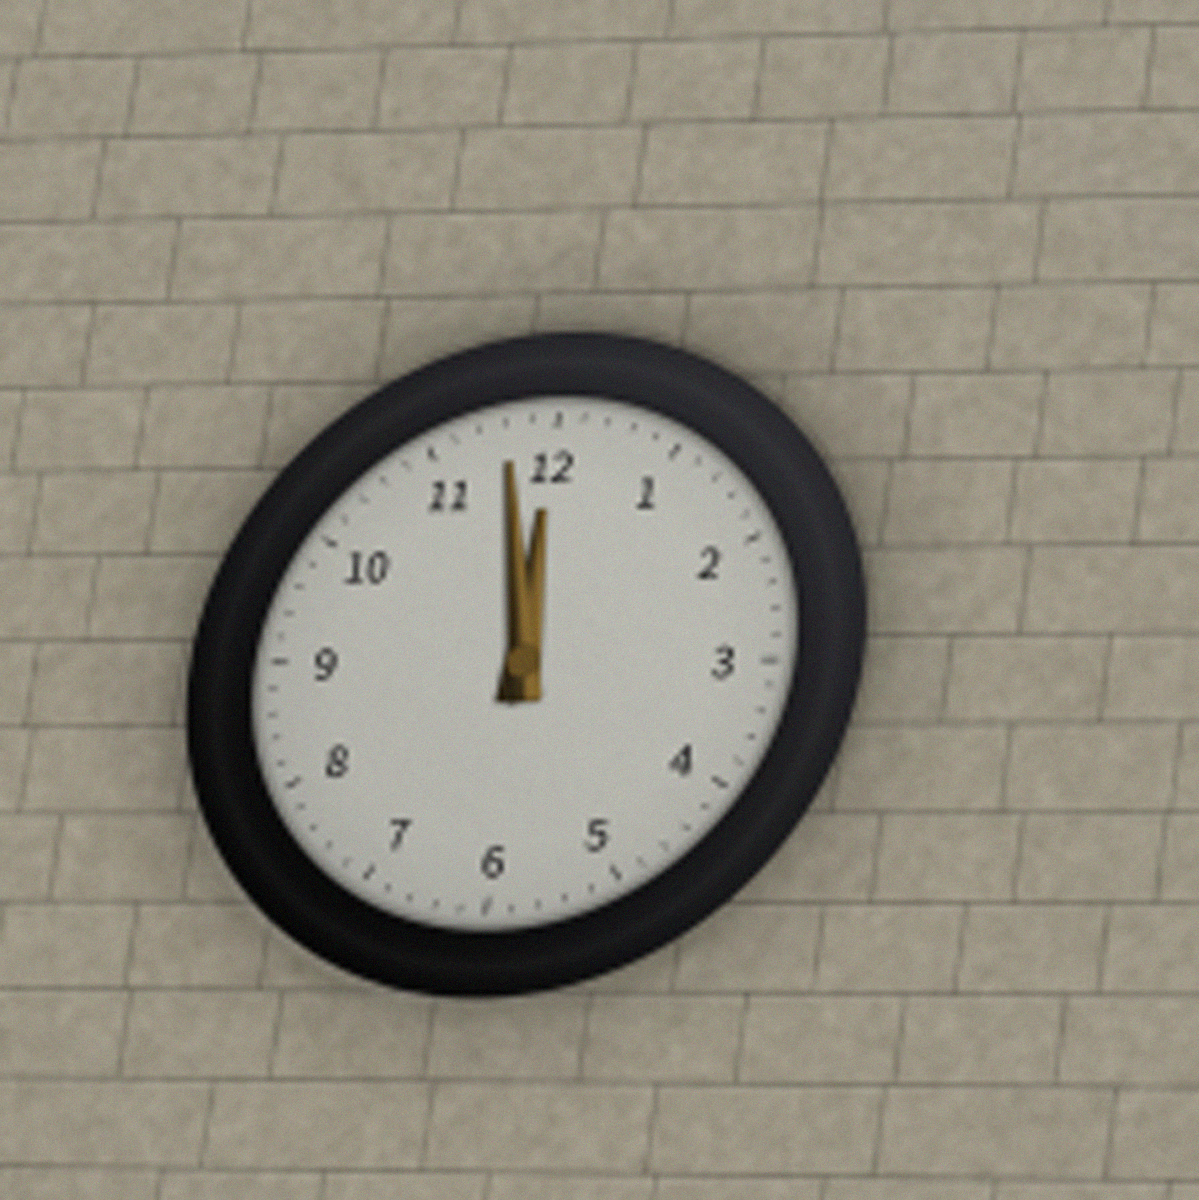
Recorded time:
11h58
